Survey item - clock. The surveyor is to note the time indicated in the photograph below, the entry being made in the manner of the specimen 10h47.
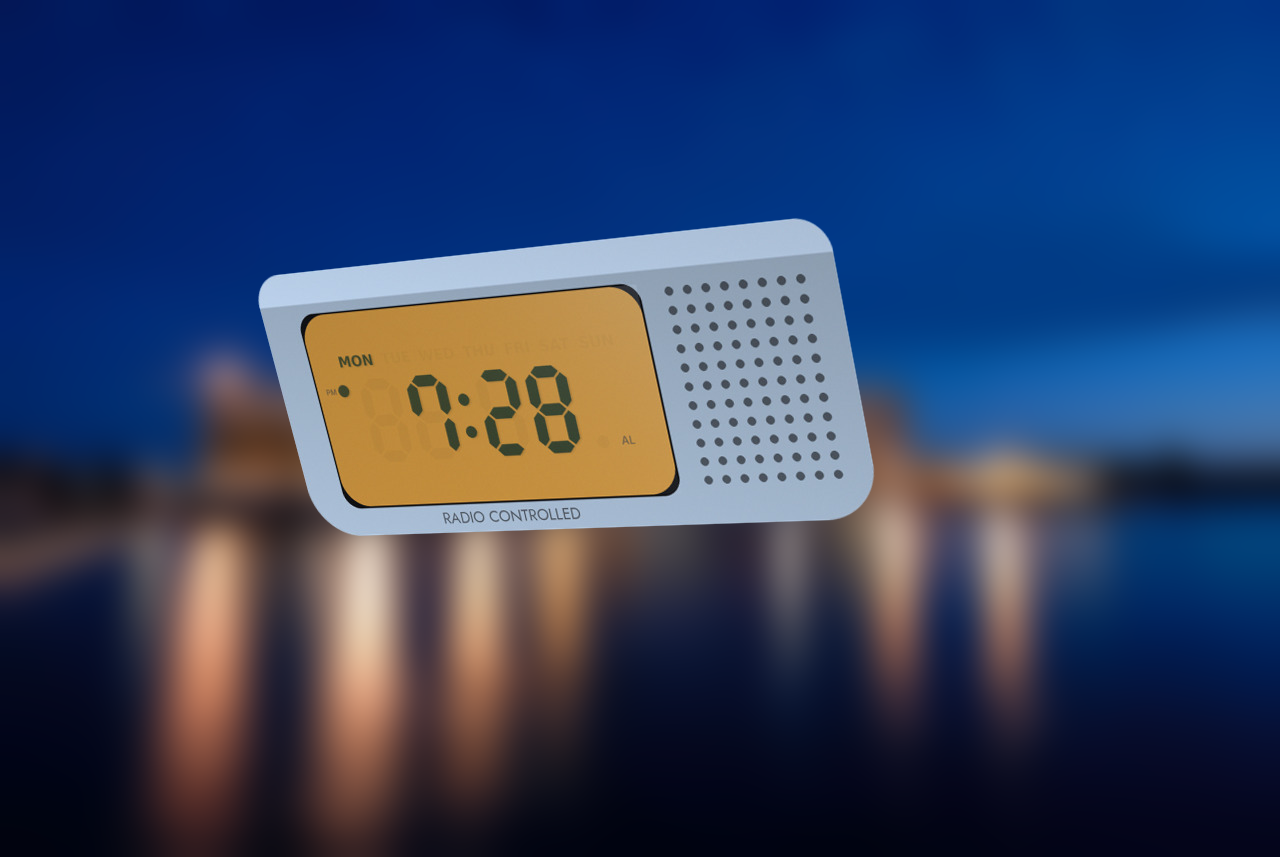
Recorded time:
7h28
